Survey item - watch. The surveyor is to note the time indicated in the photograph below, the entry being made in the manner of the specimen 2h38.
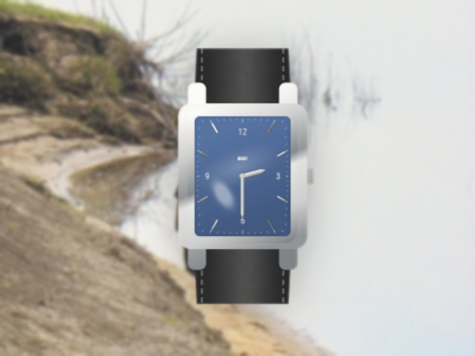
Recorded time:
2h30
